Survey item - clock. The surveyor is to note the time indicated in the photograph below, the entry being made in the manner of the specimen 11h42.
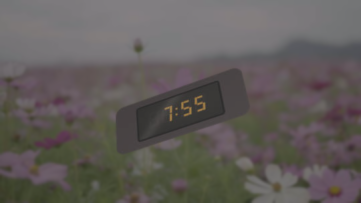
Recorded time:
7h55
